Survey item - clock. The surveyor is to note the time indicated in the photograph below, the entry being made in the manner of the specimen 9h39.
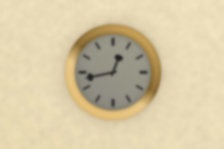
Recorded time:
12h43
